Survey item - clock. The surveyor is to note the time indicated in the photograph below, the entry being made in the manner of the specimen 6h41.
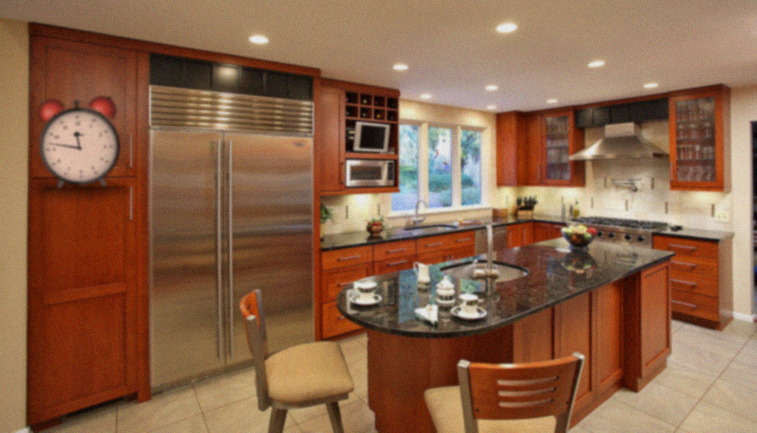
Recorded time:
11h47
